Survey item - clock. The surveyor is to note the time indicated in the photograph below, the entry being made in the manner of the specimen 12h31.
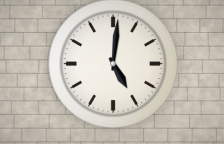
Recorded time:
5h01
